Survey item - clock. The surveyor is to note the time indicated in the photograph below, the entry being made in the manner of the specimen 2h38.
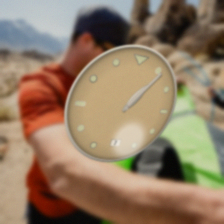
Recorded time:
1h06
